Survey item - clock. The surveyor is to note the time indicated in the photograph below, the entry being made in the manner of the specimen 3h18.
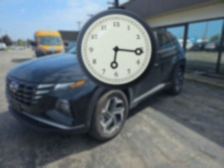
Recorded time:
6h16
